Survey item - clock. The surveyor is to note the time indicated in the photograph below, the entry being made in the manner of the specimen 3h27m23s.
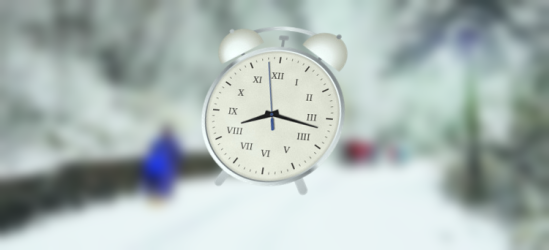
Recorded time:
8h16m58s
